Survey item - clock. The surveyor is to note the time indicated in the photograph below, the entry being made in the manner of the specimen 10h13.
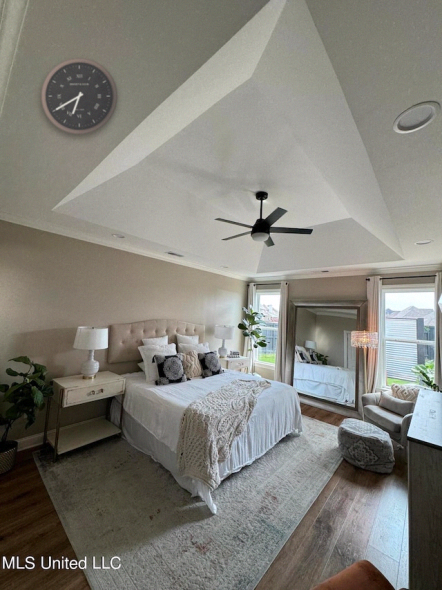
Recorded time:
6h40
